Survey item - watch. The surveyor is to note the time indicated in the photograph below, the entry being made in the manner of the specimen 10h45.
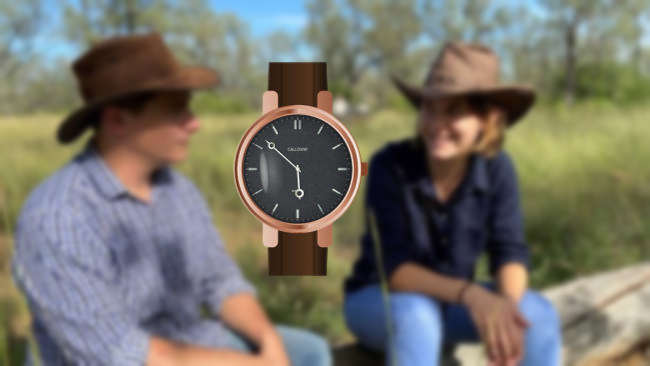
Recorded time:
5h52
